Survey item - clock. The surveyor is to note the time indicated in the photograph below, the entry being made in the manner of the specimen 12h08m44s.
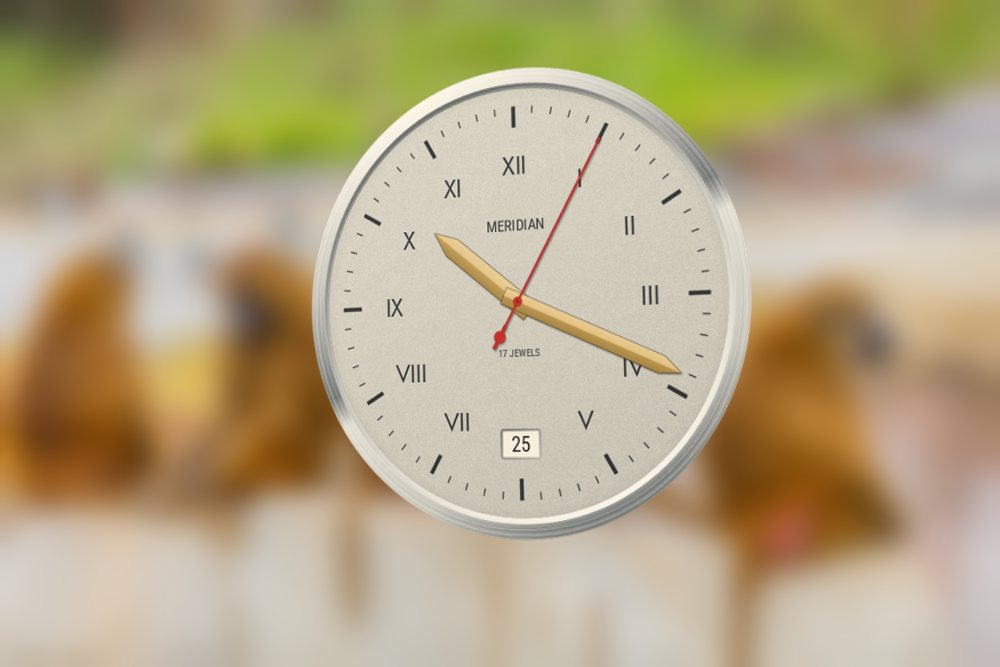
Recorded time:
10h19m05s
